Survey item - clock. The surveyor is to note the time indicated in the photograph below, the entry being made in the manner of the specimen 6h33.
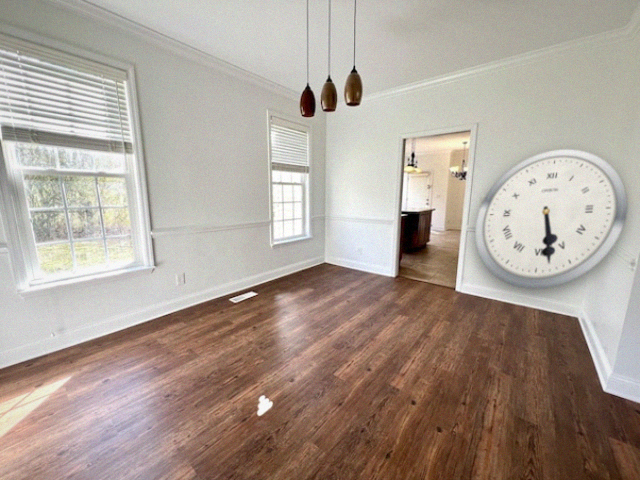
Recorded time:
5h28
